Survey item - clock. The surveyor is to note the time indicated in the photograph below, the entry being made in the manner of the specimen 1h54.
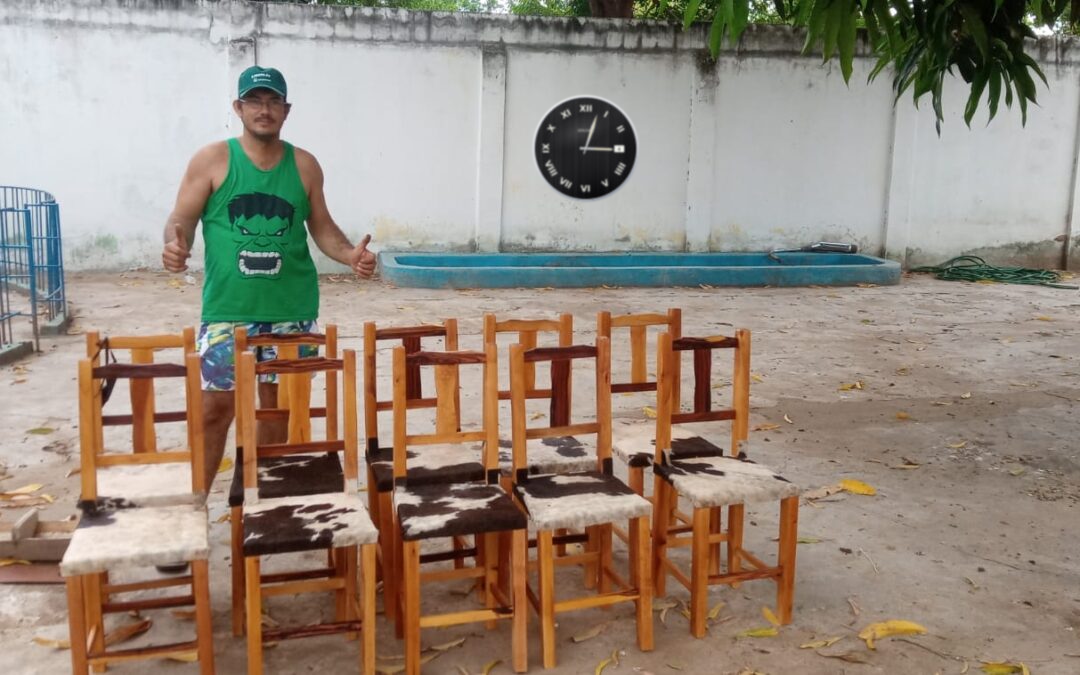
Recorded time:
3h03
